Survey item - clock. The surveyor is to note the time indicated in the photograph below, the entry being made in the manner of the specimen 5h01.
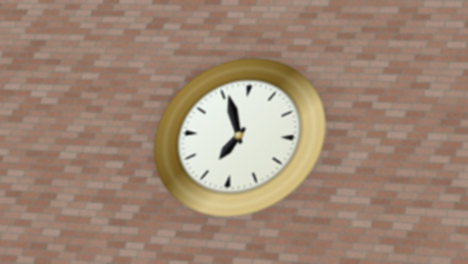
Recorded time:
6h56
